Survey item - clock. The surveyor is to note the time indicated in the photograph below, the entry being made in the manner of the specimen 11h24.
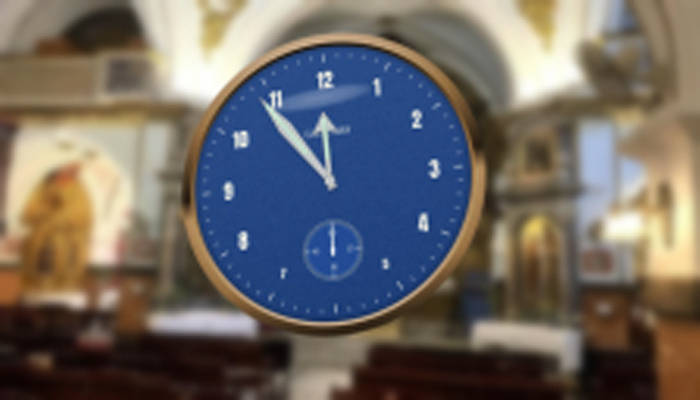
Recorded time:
11h54
